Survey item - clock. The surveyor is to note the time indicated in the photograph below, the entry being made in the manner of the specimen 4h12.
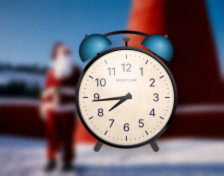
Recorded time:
7h44
